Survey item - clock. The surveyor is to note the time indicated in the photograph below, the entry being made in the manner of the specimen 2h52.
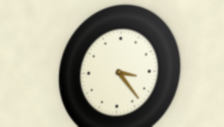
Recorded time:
3h23
